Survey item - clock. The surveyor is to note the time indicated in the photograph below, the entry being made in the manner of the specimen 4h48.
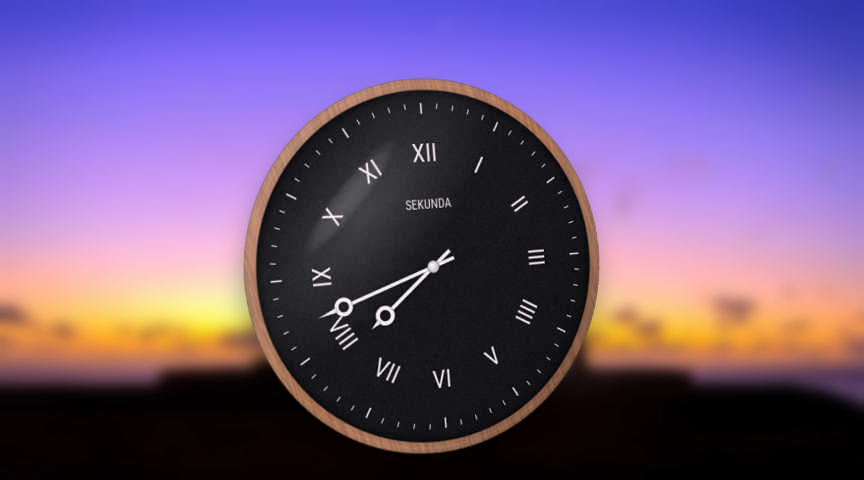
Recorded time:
7h42
